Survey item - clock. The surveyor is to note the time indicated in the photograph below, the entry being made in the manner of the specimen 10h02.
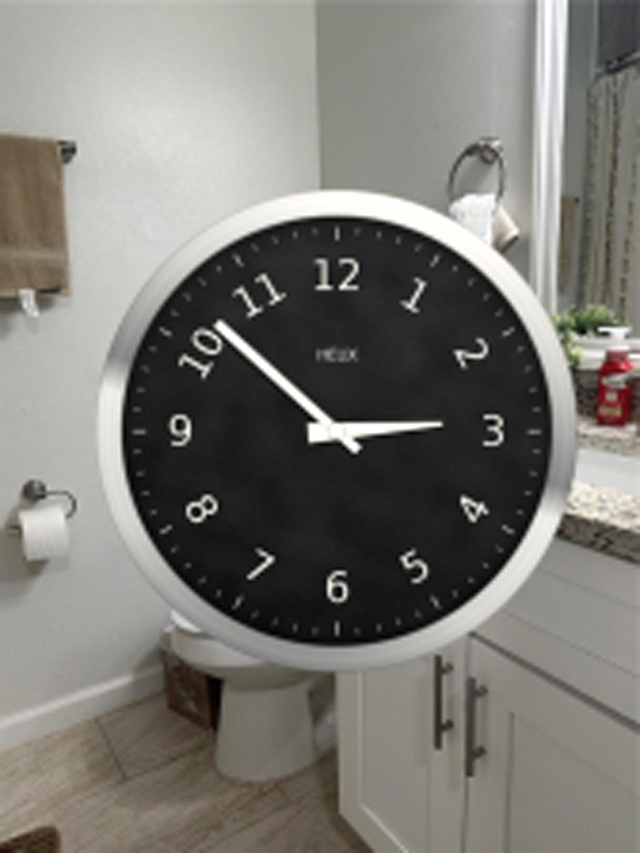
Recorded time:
2h52
